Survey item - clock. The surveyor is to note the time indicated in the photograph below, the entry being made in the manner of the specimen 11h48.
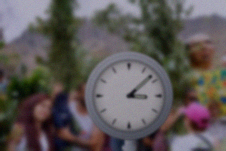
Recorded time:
3h08
